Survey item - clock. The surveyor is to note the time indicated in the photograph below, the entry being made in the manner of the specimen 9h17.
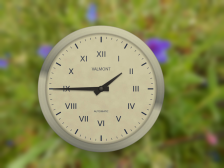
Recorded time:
1h45
